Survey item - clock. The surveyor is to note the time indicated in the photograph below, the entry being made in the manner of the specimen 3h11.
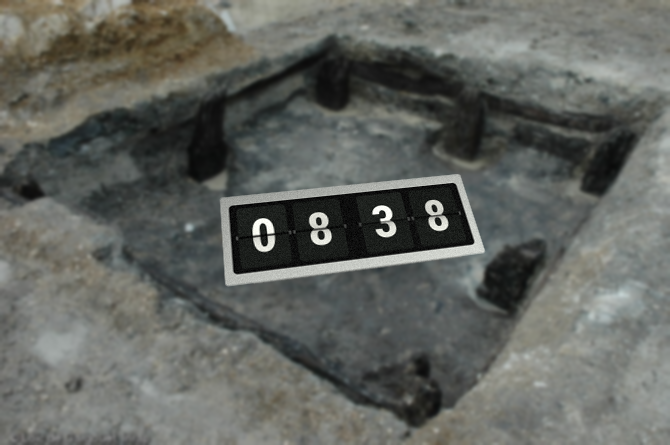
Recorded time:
8h38
